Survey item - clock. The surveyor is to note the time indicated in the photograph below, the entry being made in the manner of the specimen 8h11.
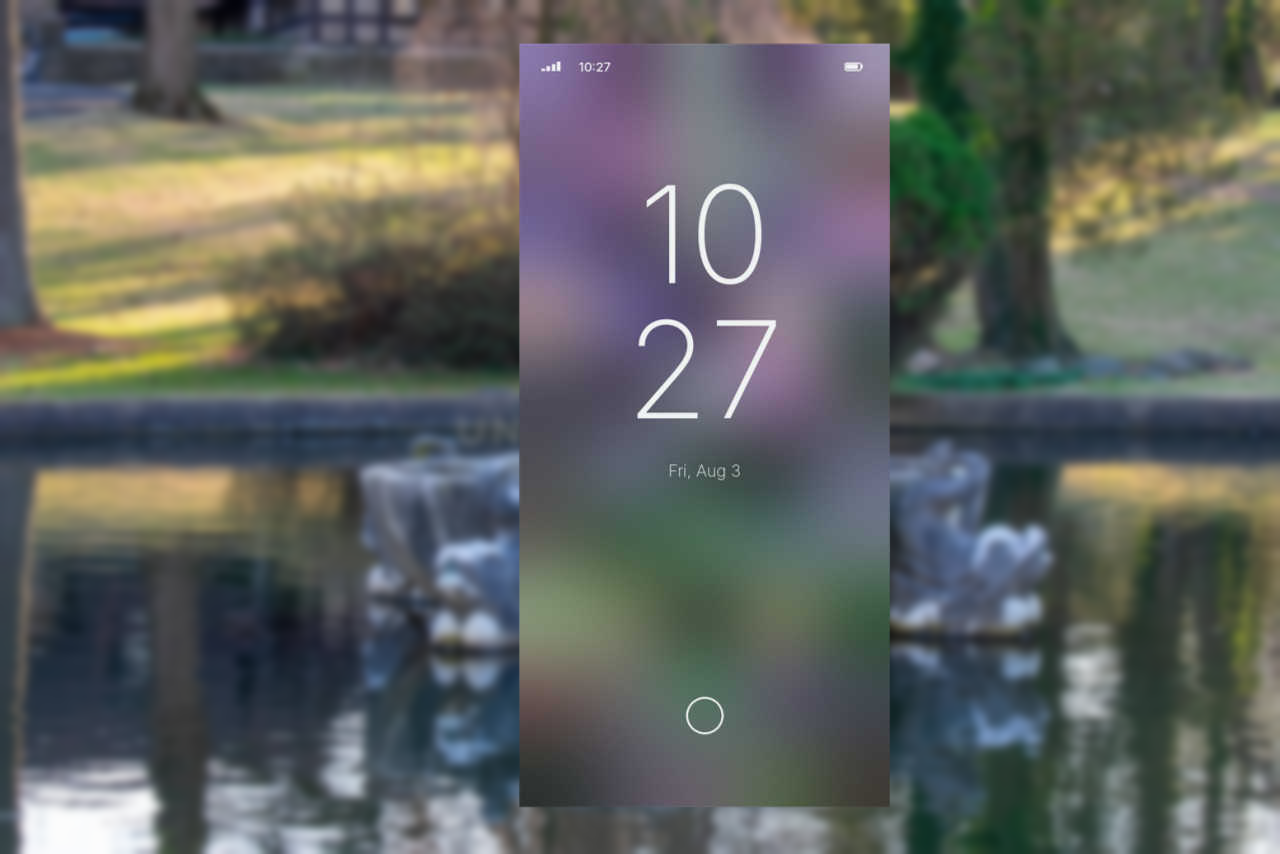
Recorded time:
10h27
